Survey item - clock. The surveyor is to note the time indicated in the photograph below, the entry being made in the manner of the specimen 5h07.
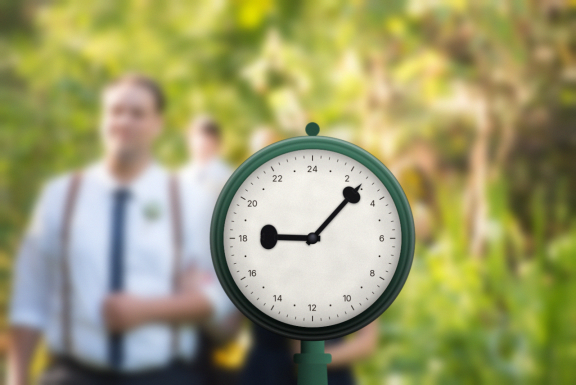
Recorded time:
18h07
